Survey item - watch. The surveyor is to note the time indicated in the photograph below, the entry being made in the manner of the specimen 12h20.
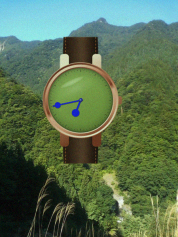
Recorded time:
6h43
